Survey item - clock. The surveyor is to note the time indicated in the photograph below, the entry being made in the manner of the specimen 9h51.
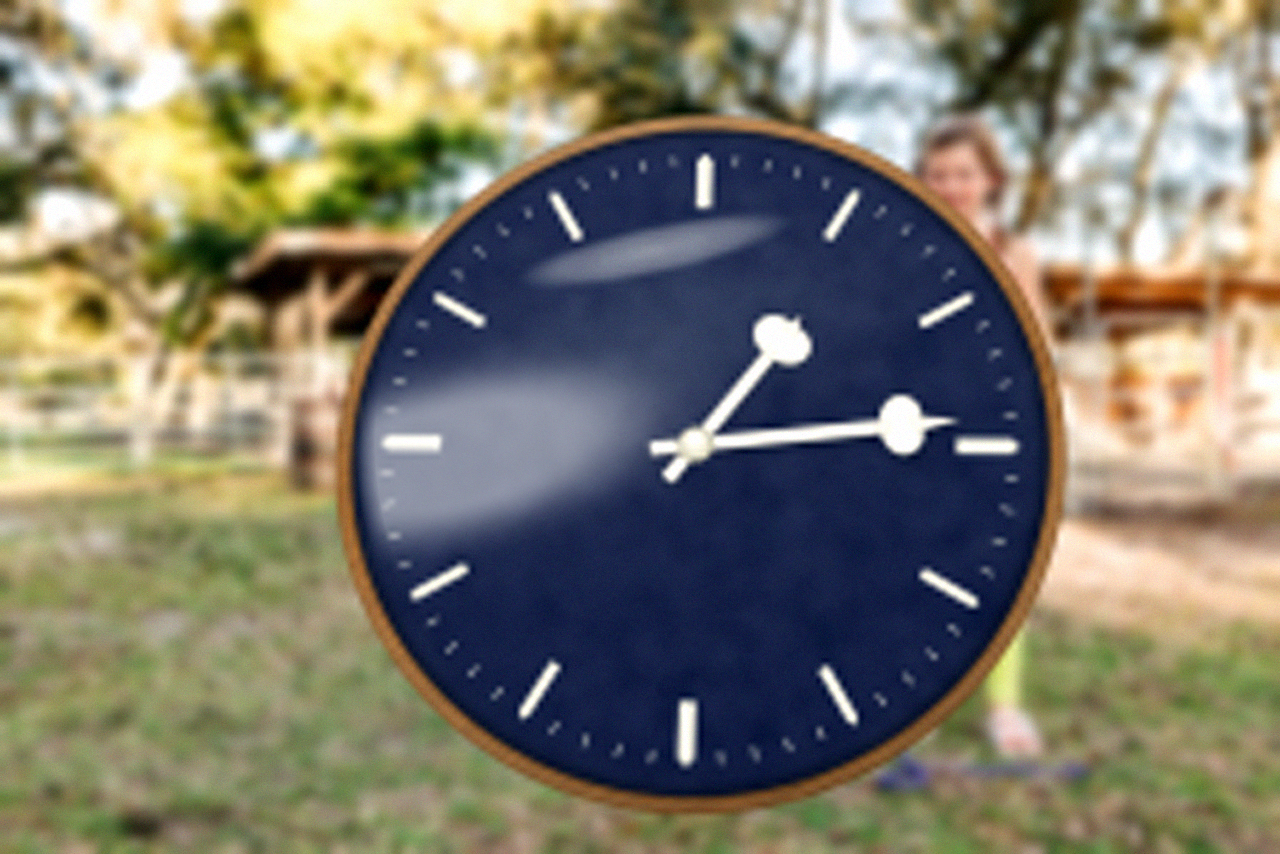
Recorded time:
1h14
